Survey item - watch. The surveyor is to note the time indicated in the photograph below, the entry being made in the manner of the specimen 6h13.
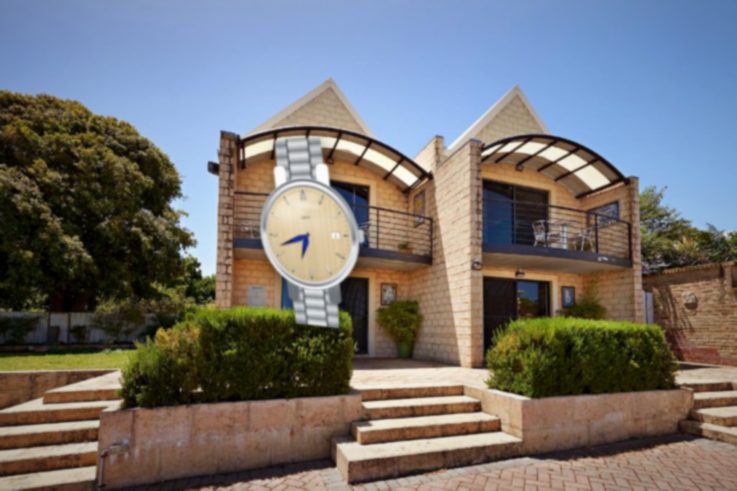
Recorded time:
6h42
